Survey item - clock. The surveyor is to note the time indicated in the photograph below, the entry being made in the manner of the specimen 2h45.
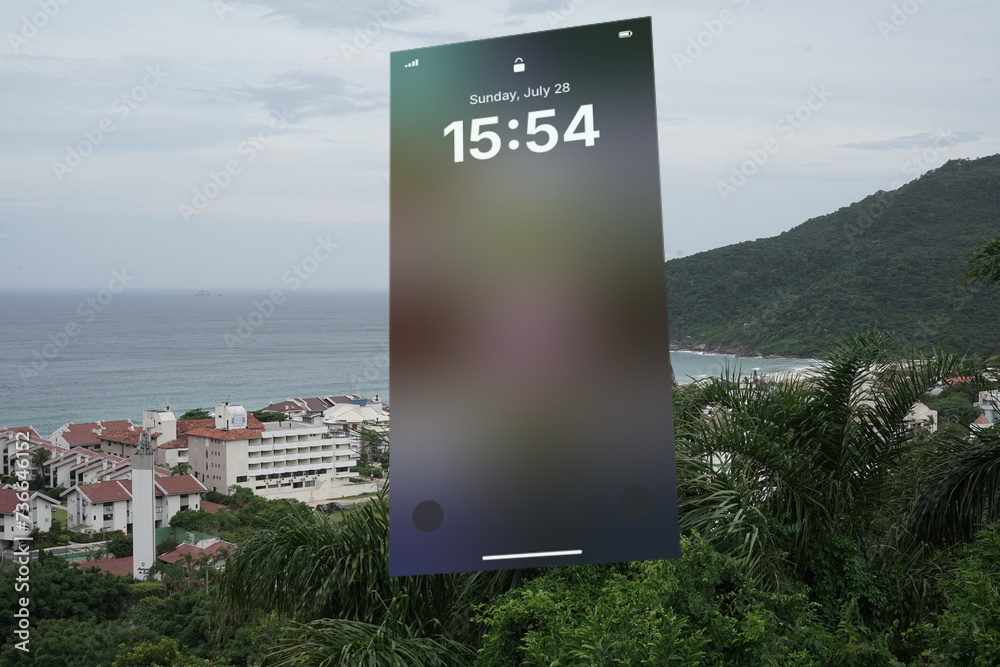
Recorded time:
15h54
